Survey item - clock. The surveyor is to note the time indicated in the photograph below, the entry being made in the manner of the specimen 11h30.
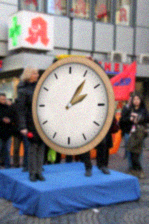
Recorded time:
2h06
